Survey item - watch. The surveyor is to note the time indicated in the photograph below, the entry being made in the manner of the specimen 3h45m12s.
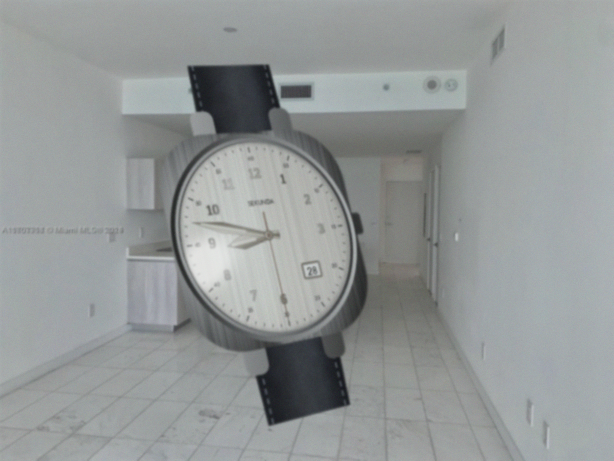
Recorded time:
8h47m30s
